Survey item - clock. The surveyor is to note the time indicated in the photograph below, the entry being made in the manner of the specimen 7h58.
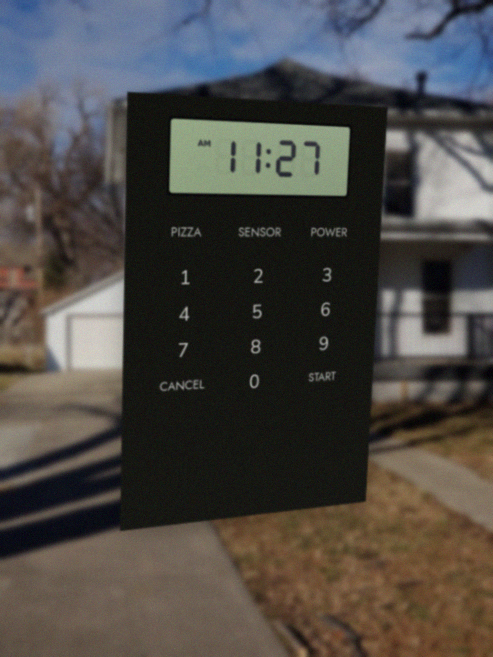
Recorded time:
11h27
